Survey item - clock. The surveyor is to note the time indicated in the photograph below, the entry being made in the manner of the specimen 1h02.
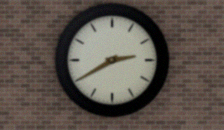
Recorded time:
2h40
